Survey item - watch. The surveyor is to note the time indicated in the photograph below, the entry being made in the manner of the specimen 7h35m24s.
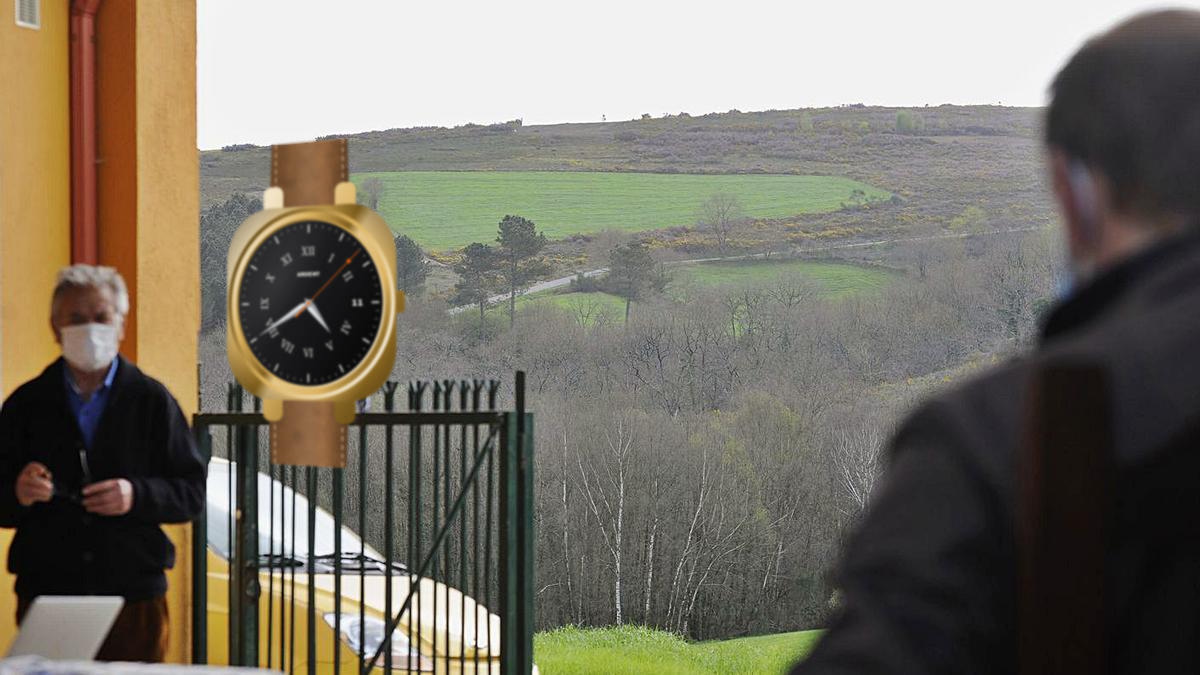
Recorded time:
4h40m08s
